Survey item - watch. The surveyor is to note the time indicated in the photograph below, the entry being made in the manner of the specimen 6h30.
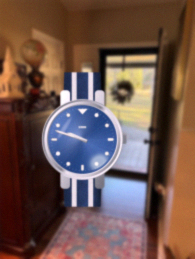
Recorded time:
9h48
